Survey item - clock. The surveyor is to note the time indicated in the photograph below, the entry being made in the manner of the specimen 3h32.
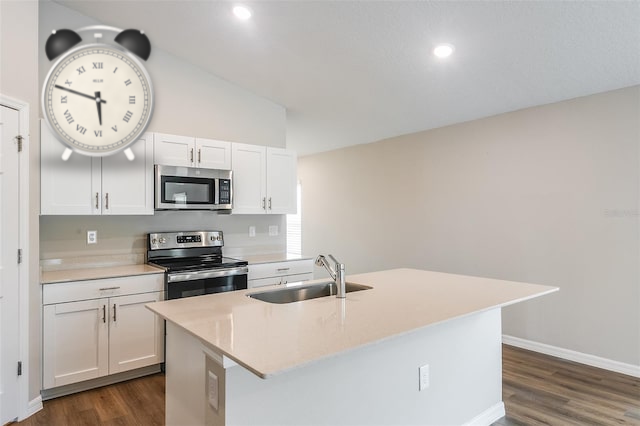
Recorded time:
5h48
